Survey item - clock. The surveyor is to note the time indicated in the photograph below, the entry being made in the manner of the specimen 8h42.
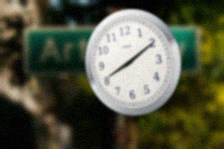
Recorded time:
8h10
